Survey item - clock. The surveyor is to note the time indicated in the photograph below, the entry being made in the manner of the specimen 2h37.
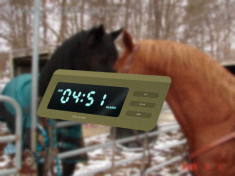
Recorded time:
4h51
